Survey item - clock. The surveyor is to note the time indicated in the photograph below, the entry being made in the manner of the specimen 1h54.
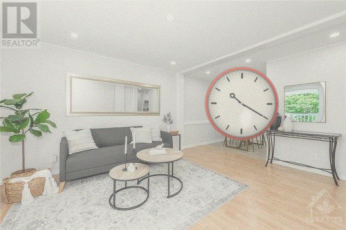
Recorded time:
10h20
